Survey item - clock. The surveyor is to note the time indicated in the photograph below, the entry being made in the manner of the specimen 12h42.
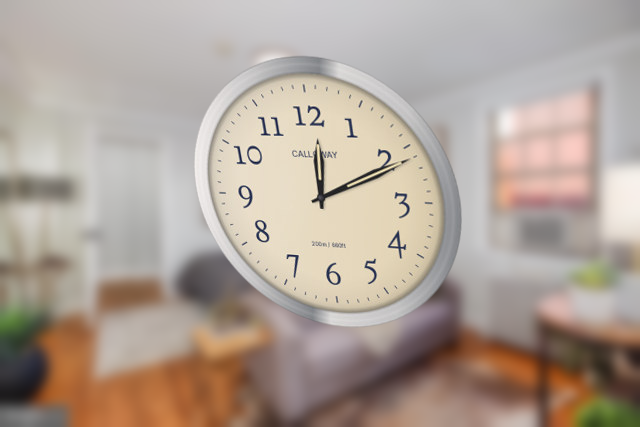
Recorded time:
12h11
